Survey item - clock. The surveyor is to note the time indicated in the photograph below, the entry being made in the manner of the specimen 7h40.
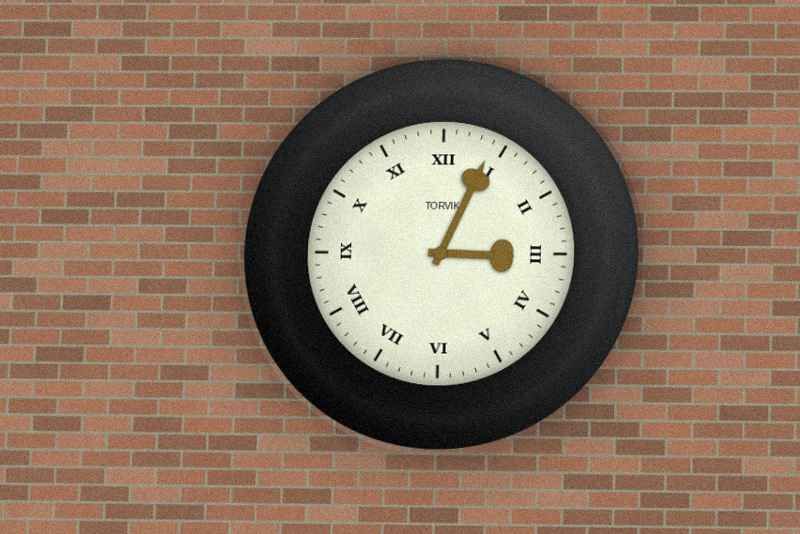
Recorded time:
3h04
